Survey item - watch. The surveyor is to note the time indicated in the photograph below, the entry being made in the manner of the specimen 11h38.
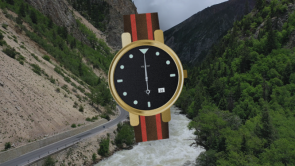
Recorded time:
6h00
